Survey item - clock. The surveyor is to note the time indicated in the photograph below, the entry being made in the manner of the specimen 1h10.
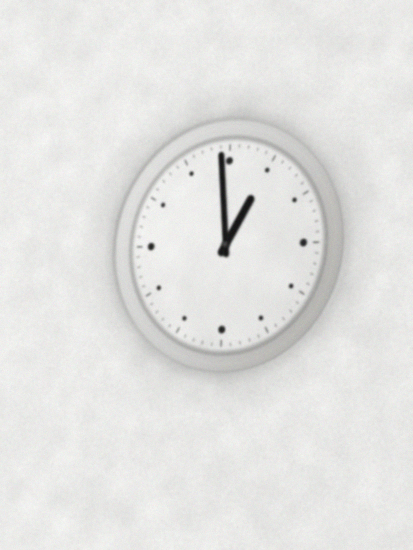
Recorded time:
12h59
